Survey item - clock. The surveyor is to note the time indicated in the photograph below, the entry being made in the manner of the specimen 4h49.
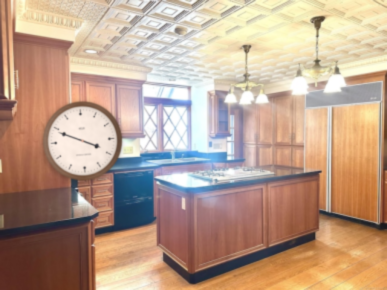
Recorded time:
3h49
